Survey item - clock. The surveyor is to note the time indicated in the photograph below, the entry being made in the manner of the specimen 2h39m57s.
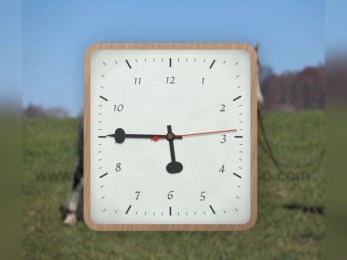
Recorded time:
5h45m14s
